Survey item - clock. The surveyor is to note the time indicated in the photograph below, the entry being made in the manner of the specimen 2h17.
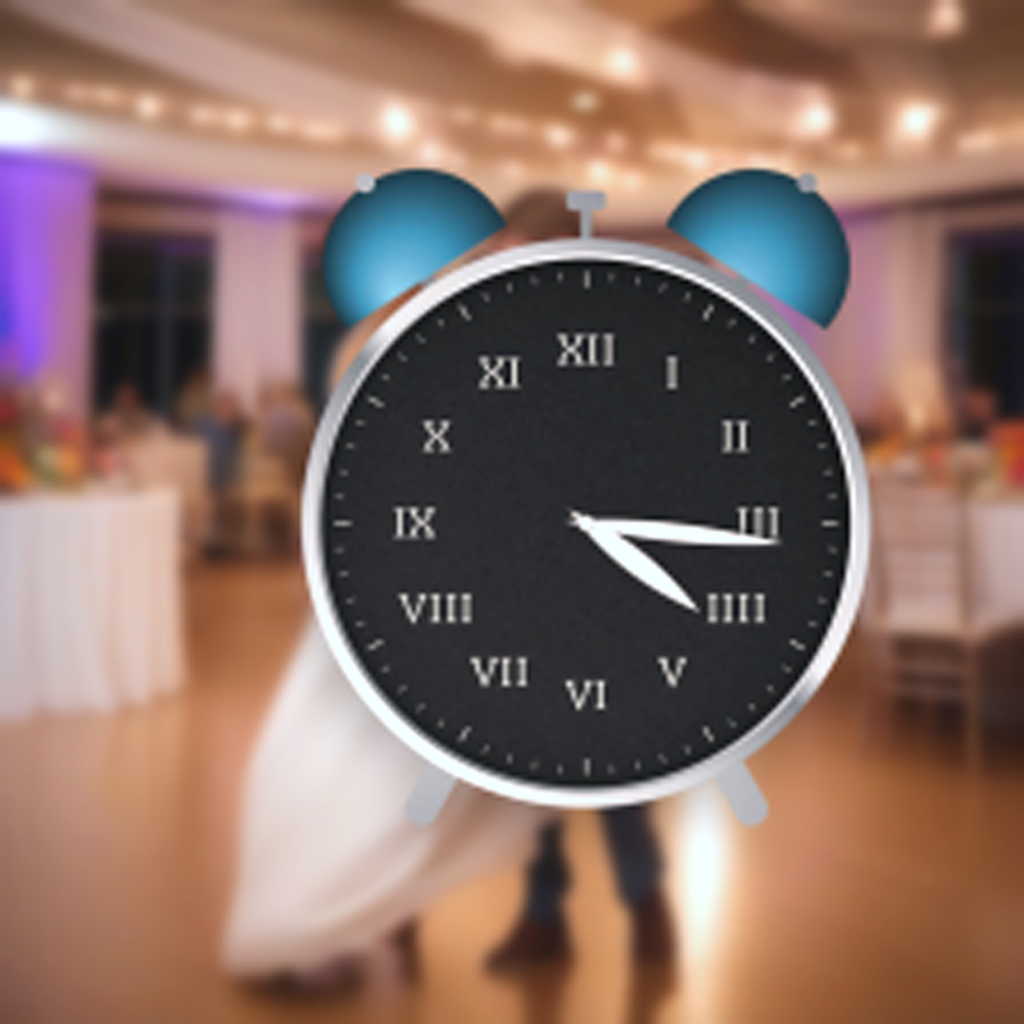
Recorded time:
4h16
